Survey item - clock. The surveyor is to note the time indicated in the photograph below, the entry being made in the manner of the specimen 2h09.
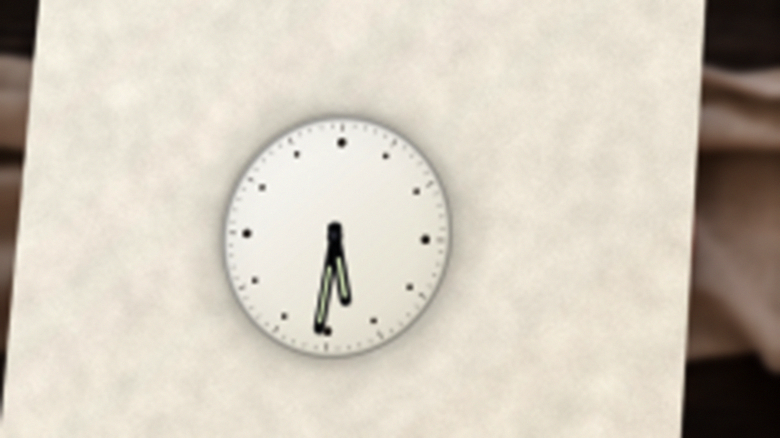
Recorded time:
5h31
